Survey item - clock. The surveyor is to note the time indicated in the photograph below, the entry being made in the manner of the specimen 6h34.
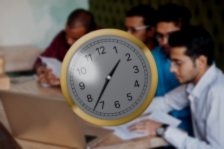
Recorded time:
1h37
